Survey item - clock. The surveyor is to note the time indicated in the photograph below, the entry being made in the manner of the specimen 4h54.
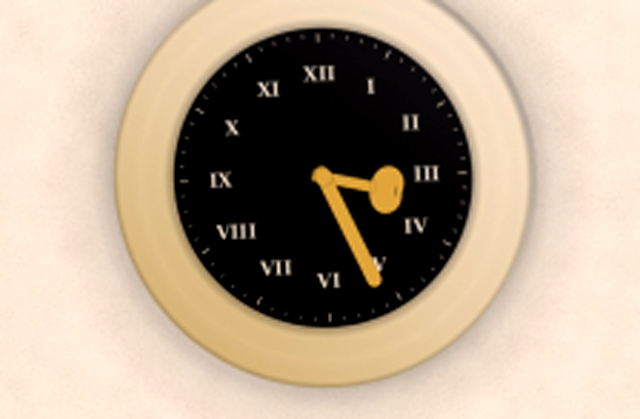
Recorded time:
3h26
